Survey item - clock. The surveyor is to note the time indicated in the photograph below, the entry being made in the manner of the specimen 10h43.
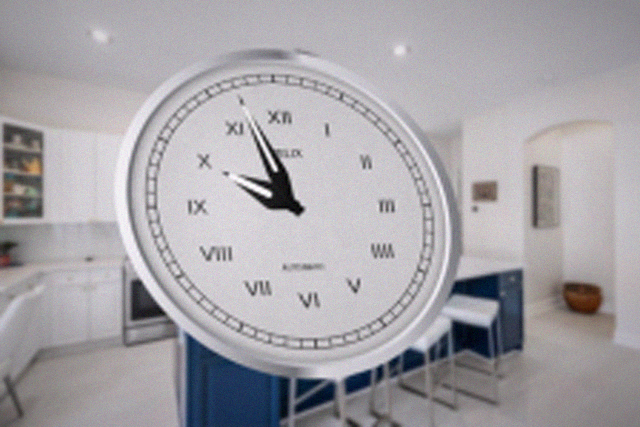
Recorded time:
9h57
